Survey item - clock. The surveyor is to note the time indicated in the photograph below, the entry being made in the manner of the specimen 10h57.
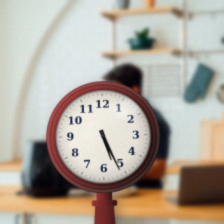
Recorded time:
5h26
